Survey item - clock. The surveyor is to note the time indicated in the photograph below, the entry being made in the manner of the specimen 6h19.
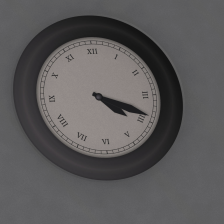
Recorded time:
4h19
